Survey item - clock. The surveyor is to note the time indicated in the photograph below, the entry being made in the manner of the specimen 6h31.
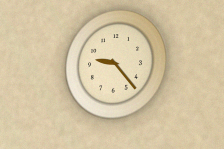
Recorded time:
9h23
